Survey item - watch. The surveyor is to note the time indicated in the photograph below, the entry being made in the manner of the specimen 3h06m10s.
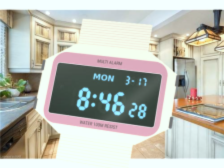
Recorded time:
8h46m28s
